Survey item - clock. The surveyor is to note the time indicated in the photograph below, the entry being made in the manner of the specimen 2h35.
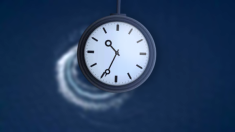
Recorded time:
10h34
